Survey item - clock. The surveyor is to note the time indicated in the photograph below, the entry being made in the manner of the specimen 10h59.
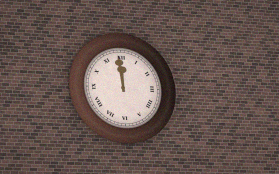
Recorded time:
11h59
